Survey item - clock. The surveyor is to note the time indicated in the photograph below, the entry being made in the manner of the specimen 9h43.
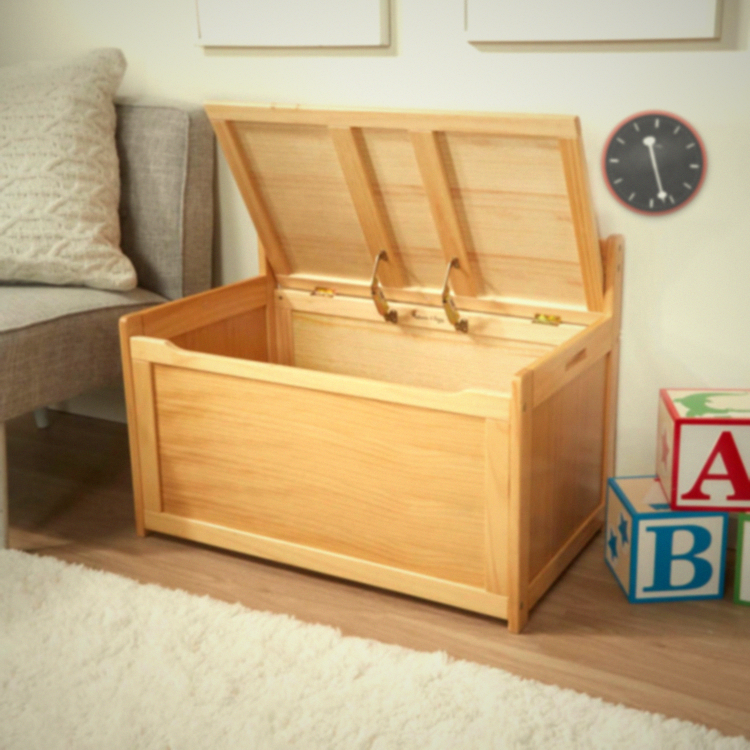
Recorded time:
11h27
